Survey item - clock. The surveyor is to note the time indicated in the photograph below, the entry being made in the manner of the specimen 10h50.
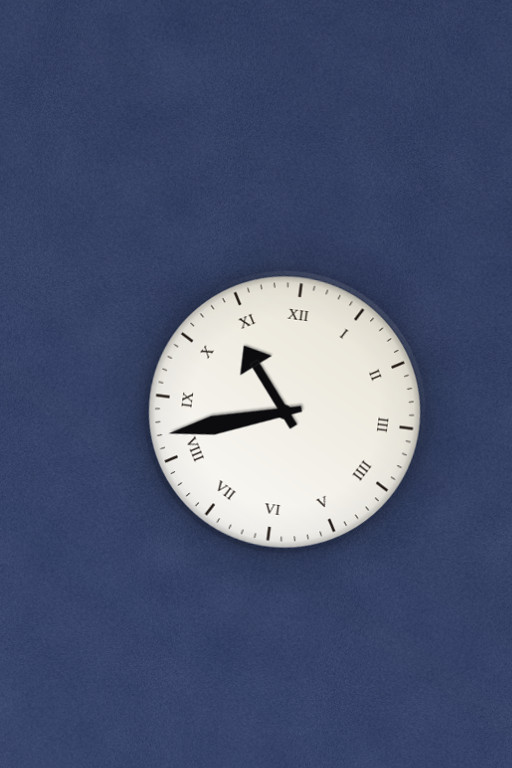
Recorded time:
10h42
